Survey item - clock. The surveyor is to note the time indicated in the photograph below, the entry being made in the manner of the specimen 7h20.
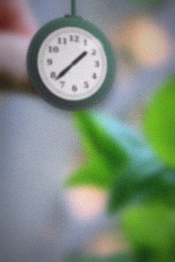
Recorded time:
1h38
